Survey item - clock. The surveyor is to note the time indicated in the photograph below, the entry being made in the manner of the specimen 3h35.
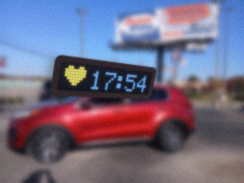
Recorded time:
17h54
